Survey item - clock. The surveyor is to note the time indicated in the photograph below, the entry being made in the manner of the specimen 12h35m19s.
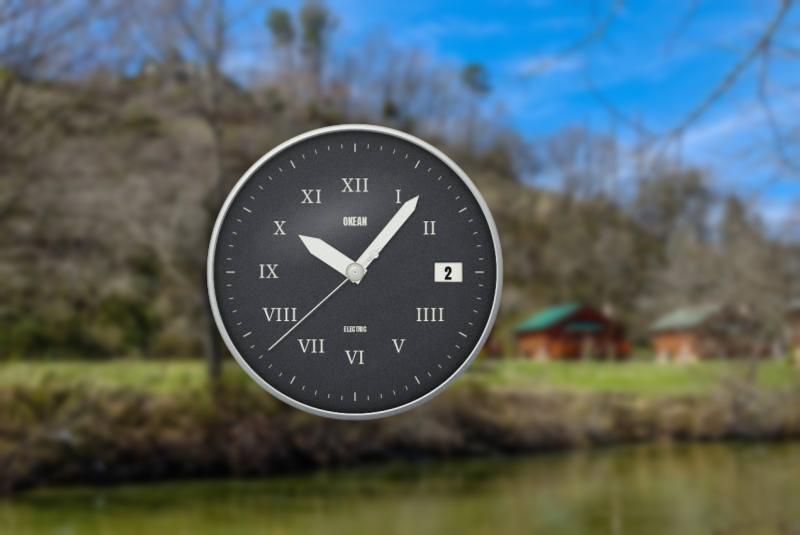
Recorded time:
10h06m38s
